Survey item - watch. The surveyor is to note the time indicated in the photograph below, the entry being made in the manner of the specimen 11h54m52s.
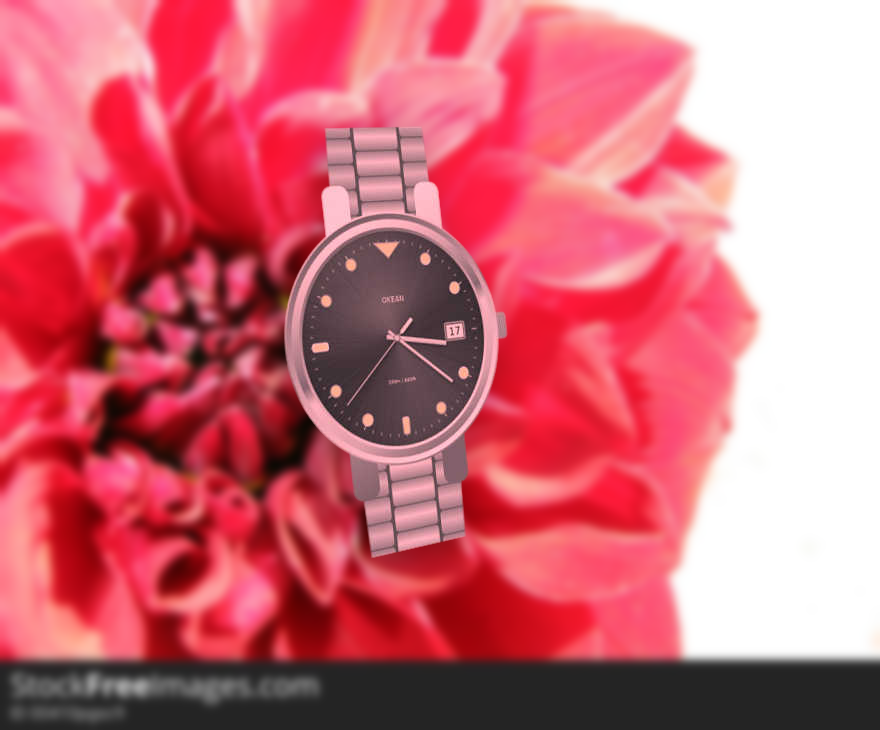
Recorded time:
3h21m38s
